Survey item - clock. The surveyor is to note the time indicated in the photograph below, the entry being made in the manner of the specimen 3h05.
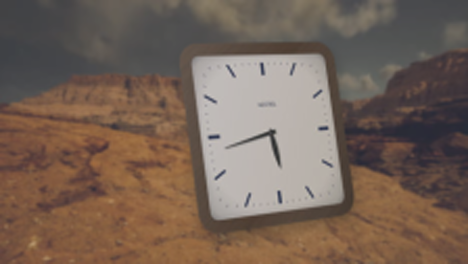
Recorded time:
5h43
